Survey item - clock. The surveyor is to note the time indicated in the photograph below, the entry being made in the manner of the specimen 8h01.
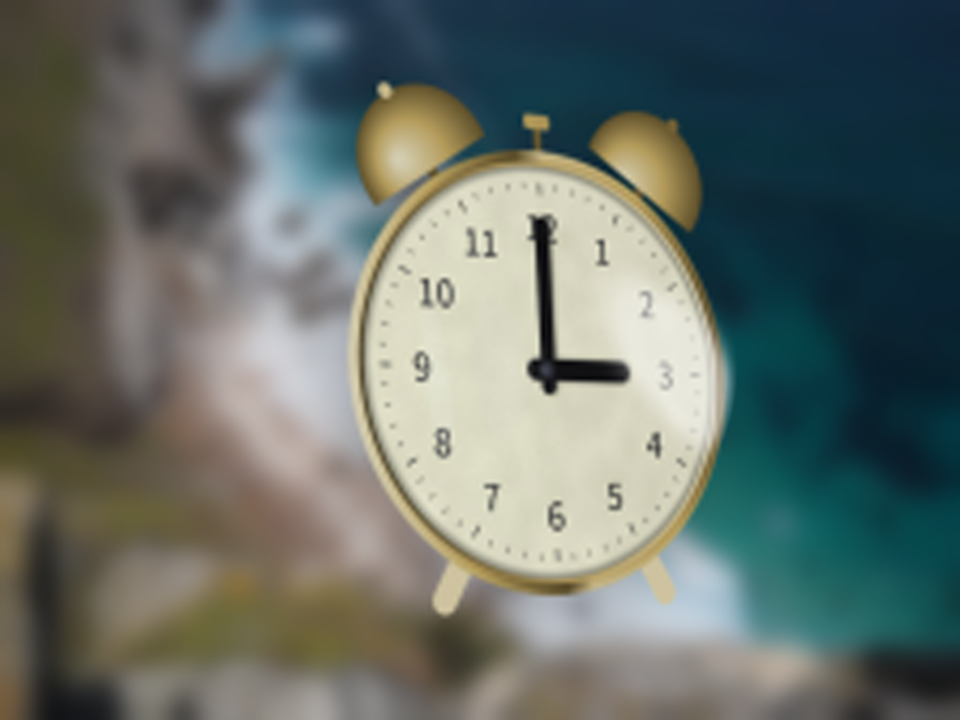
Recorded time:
3h00
